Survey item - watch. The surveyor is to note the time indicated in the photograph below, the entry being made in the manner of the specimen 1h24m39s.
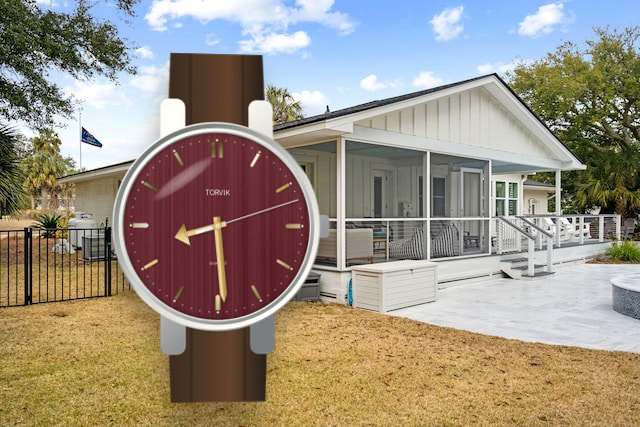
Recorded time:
8h29m12s
